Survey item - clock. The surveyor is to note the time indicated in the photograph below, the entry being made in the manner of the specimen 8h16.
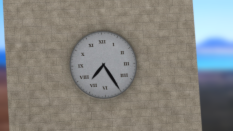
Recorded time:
7h25
